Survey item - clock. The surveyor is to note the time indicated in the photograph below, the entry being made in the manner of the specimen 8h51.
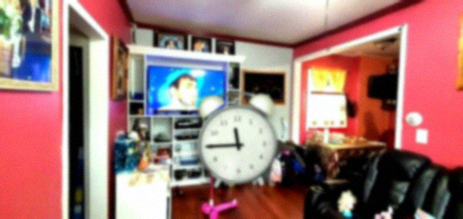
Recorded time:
11h45
